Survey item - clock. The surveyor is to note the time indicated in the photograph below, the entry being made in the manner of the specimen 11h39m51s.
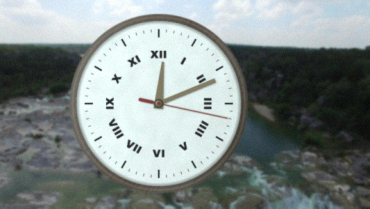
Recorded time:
12h11m17s
